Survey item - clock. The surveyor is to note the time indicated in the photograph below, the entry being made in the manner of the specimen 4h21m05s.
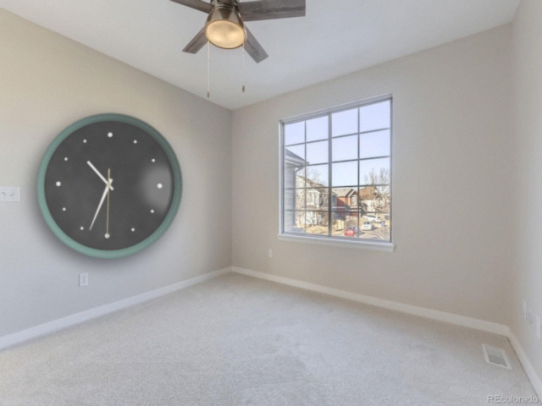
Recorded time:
10h33m30s
